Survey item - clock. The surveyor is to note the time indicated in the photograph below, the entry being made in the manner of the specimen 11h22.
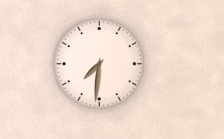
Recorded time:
7h31
